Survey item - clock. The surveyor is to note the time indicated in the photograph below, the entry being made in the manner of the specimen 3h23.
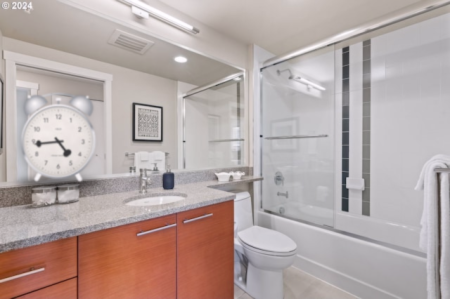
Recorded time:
4h44
